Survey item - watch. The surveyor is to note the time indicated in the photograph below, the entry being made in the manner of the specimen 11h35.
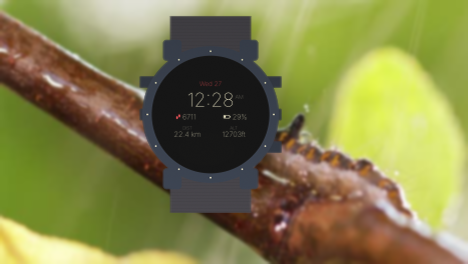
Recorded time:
12h28
